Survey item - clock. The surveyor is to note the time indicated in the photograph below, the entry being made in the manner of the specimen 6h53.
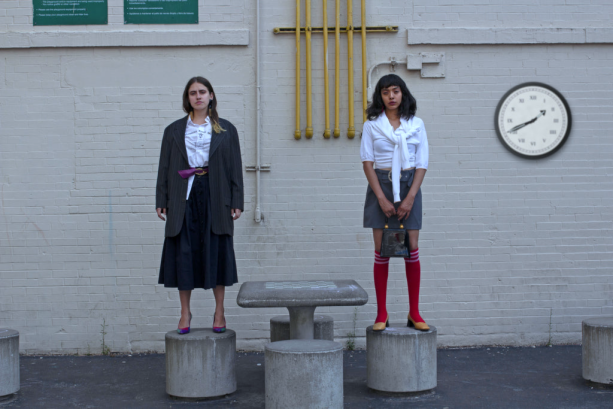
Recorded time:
1h41
